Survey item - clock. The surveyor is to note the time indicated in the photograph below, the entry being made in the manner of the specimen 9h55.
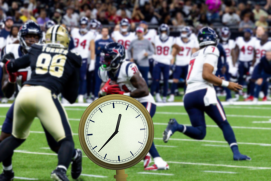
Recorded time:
12h38
